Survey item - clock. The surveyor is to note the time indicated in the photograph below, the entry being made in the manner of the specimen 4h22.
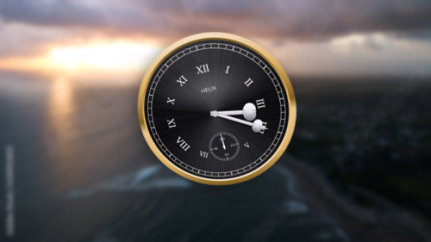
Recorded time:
3h20
